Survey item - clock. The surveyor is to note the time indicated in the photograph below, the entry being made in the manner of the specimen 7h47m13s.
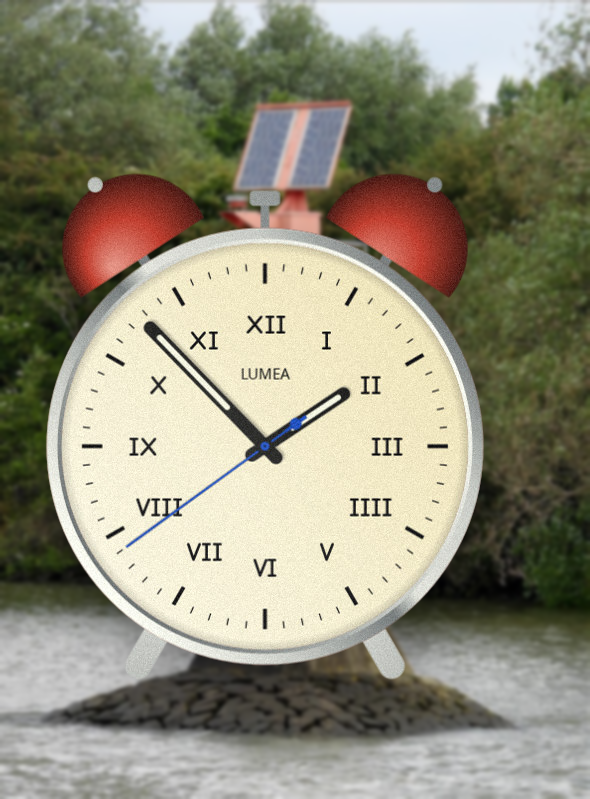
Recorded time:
1h52m39s
